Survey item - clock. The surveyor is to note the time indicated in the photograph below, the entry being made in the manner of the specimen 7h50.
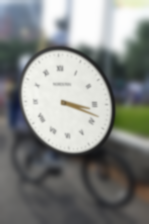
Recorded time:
3h18
